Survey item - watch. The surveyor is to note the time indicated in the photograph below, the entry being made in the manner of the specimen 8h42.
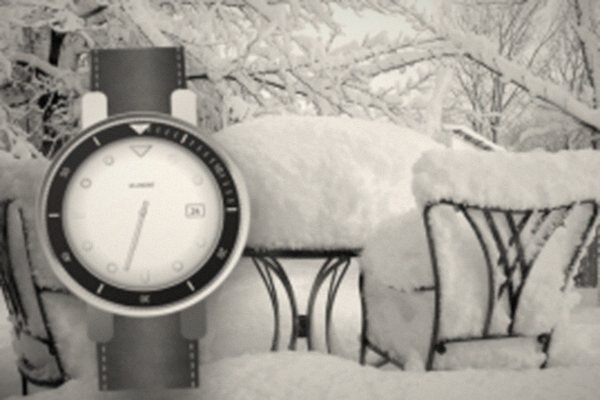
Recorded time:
6h33
